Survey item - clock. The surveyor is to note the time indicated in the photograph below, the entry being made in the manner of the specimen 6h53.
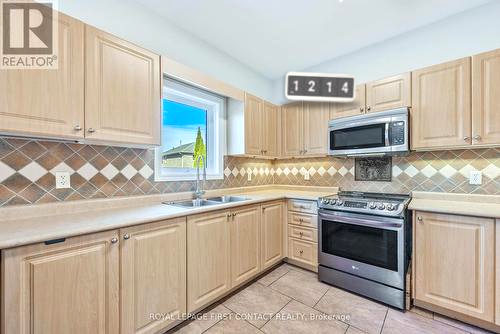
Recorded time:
12h14
